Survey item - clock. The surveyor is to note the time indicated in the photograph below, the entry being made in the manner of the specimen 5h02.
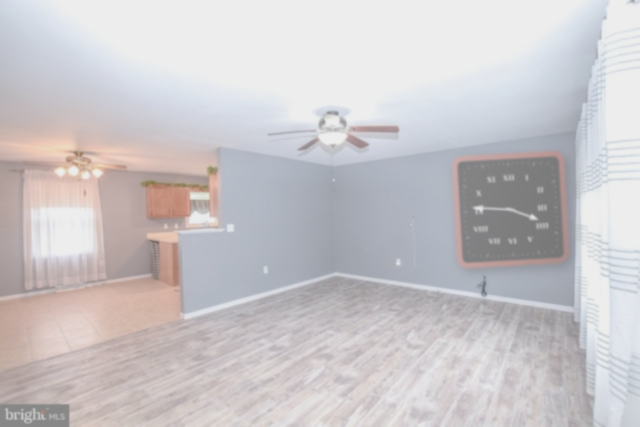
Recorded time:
3h46
